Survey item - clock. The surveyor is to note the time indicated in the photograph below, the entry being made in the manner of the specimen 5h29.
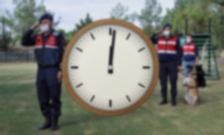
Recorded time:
12h01
